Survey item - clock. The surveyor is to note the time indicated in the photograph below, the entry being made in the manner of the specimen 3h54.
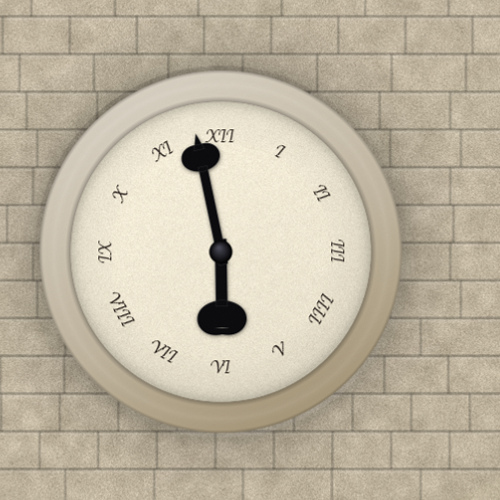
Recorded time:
5h58
